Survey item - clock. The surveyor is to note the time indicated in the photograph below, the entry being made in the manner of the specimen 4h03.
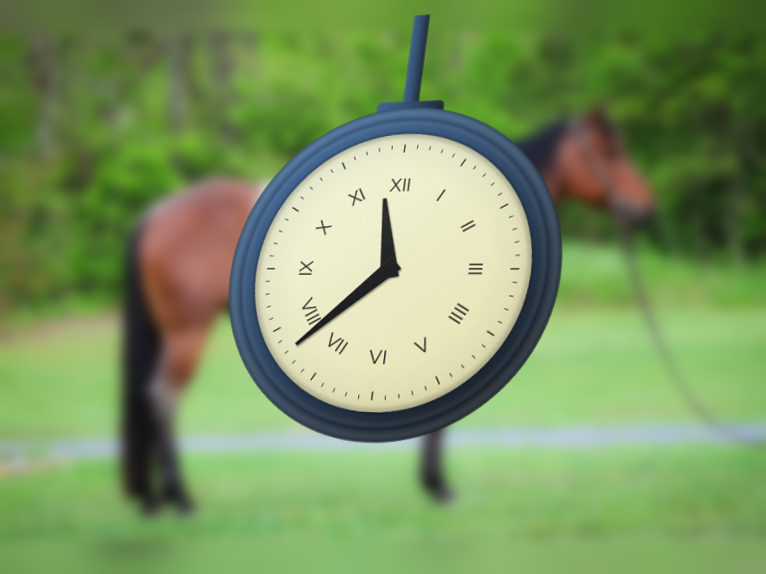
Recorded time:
11h38
